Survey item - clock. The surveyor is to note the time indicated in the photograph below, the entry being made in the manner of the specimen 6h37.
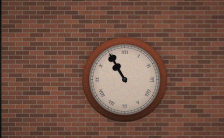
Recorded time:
10h55
